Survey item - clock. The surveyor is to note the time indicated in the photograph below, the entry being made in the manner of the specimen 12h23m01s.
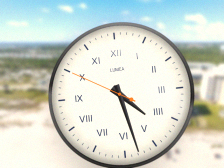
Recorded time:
4h27m50s
